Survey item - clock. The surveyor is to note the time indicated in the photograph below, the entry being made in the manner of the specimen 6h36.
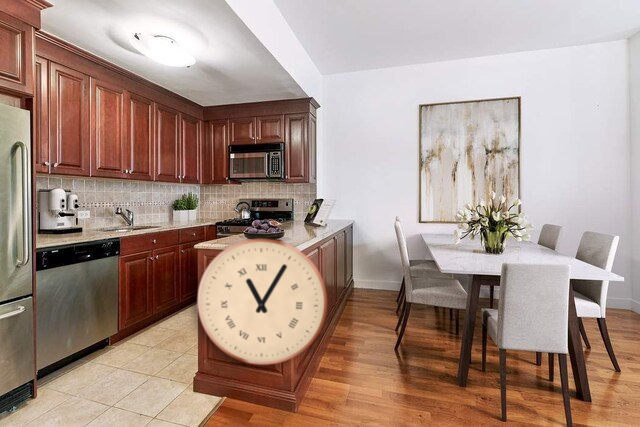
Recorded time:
11h05
